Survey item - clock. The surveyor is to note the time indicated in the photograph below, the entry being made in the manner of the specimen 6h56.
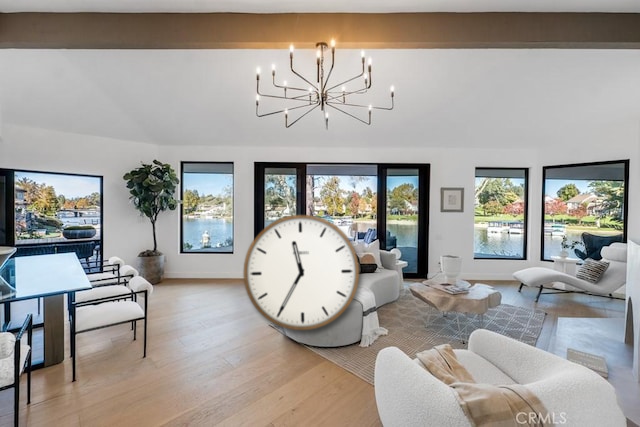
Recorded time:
11h35
